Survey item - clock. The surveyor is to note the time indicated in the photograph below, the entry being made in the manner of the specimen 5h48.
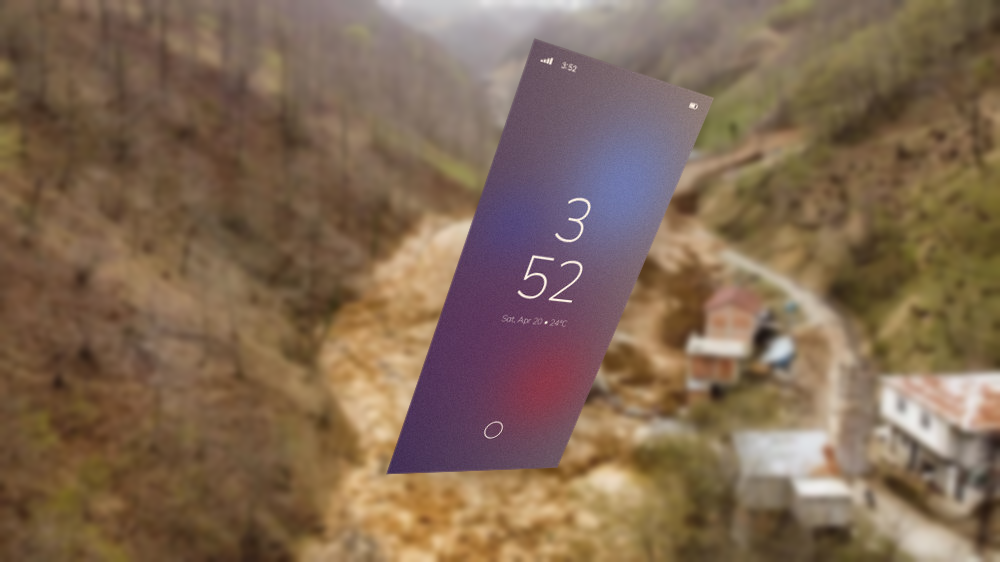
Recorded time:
3h52
